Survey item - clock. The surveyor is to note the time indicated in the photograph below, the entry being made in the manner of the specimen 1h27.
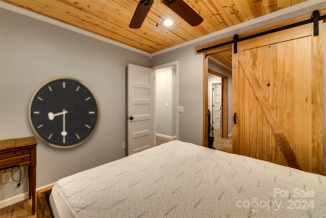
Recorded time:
8h30
